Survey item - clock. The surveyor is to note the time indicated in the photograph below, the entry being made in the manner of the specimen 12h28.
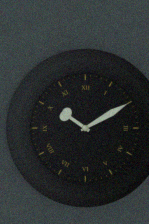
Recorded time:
10h10
